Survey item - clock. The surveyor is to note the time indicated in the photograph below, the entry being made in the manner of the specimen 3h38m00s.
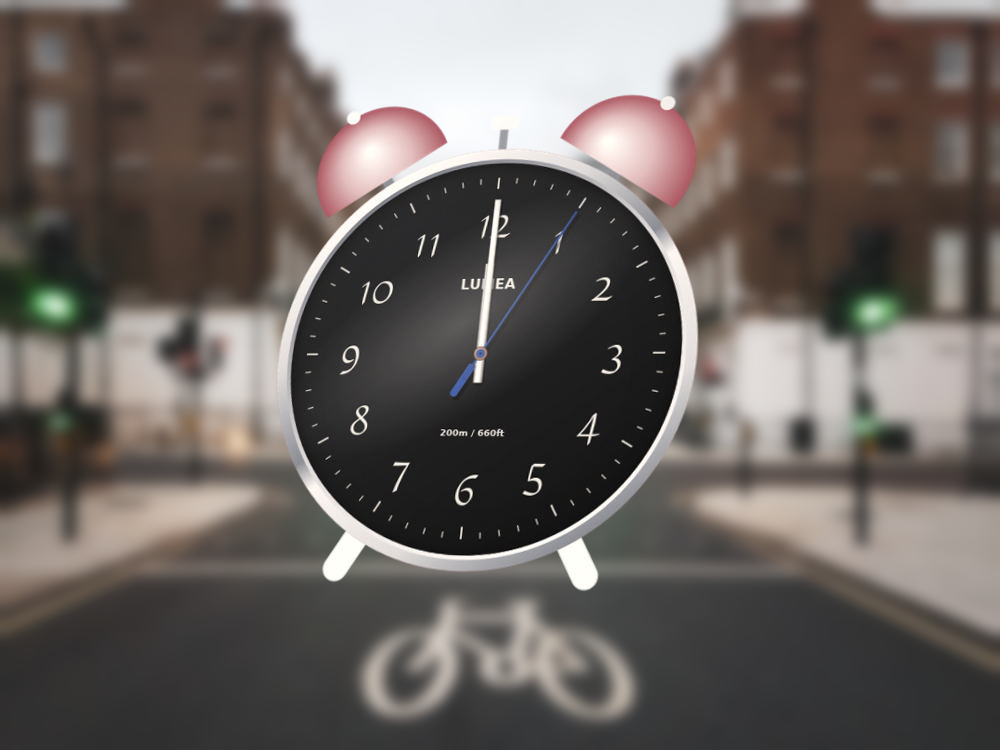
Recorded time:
12h00m05s
